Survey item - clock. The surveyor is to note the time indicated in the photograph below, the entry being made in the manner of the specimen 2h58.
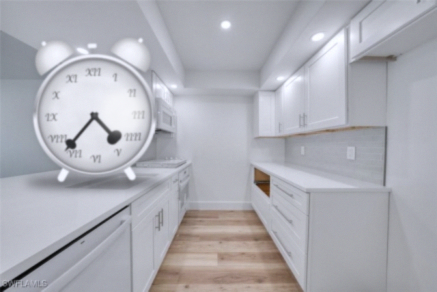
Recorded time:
4h37
